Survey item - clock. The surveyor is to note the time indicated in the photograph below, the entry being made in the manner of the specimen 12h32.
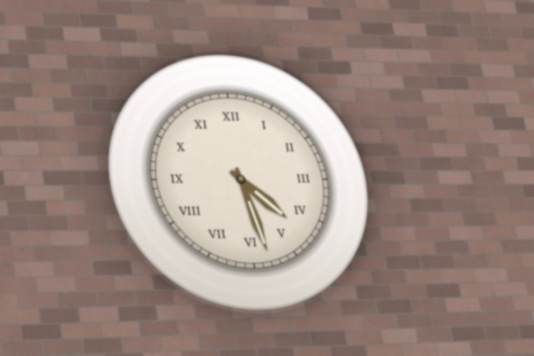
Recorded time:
4h28
